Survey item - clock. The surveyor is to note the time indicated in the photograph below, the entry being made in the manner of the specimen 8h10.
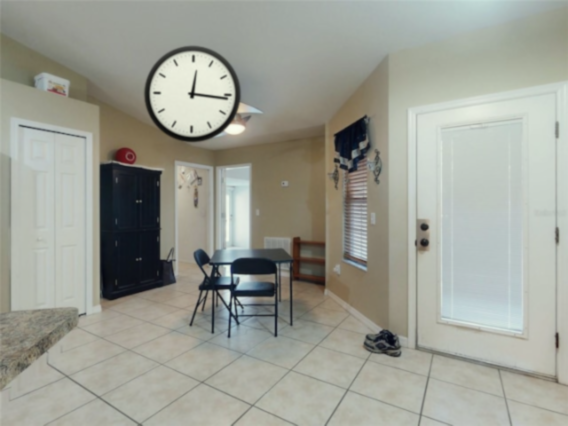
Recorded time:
12h16
